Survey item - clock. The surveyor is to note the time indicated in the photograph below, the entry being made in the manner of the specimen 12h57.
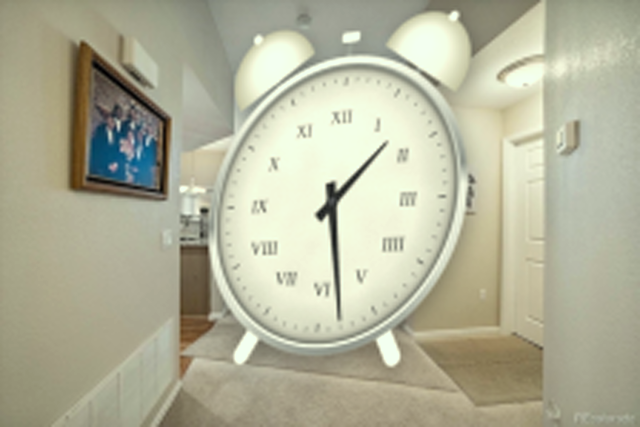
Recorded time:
1h28
